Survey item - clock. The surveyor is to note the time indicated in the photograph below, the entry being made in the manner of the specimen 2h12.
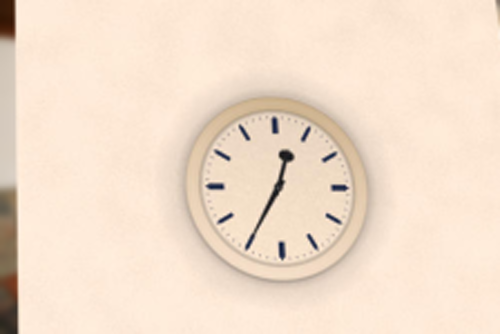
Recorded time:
12h35
